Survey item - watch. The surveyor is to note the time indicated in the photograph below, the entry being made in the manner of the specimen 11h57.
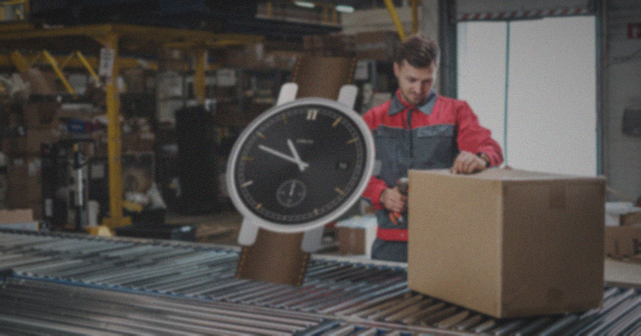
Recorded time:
10h48
